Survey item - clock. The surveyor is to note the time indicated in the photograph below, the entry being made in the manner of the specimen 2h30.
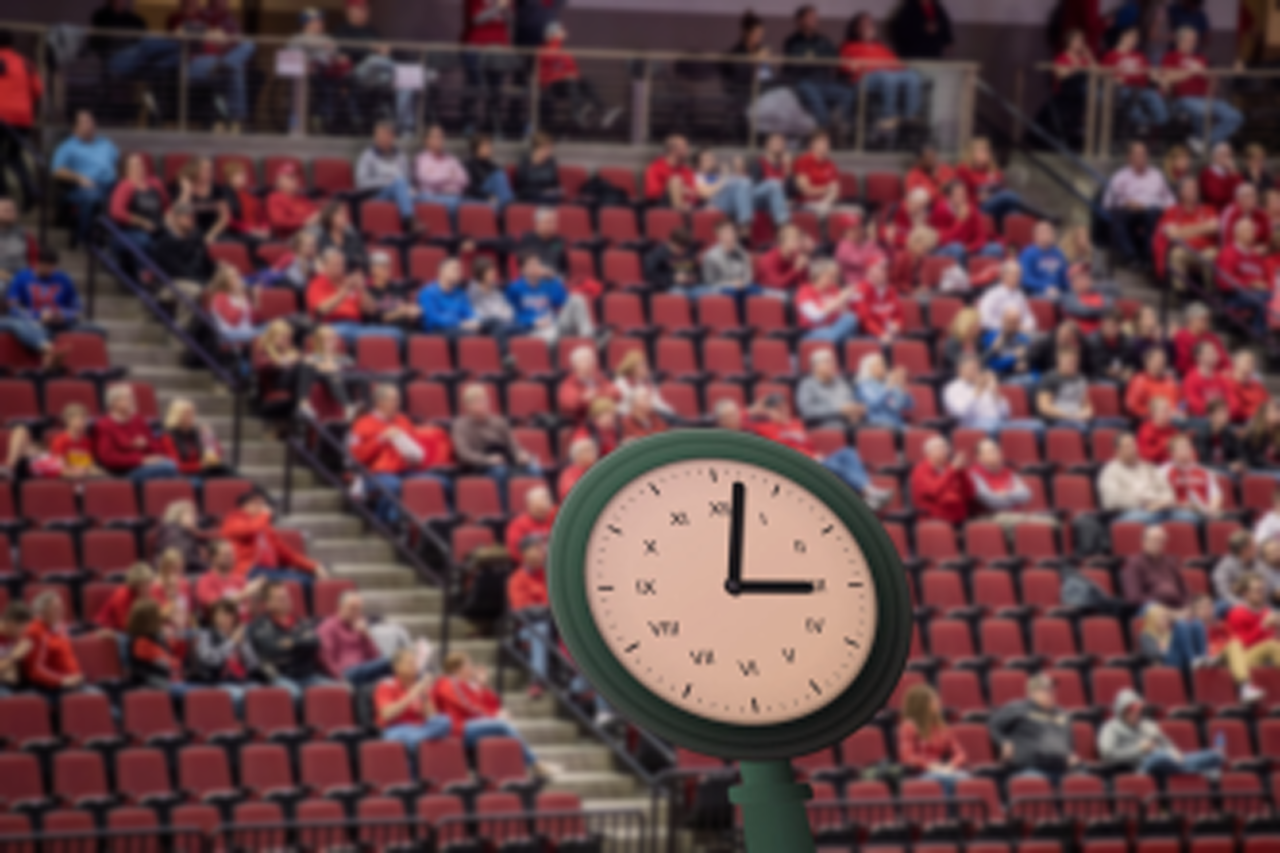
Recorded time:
3h02
